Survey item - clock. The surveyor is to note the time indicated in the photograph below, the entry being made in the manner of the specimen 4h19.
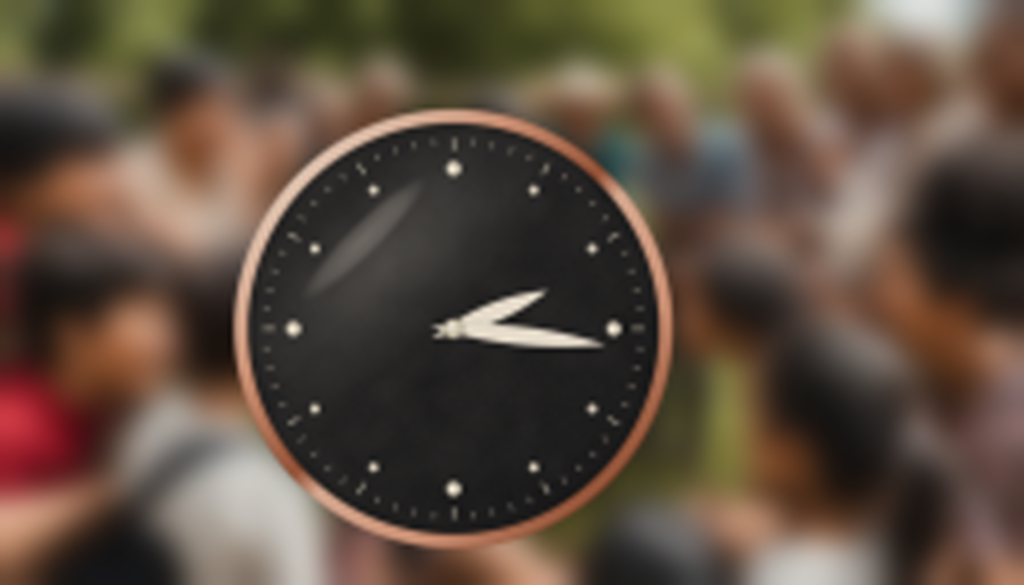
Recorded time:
2h16
